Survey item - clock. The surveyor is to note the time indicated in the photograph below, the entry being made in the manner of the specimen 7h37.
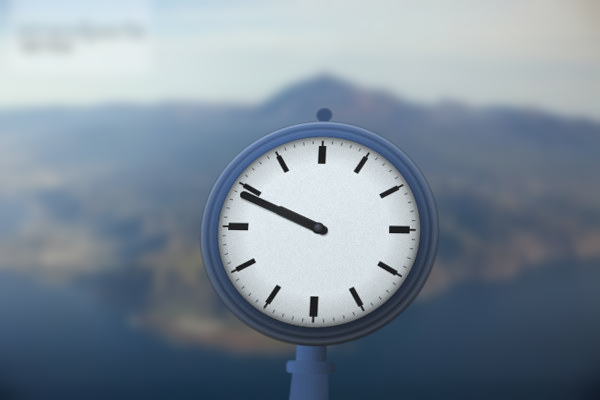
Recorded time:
9h49
